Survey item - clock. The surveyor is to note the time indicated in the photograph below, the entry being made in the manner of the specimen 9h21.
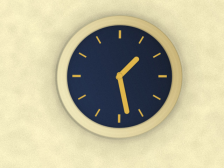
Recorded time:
1h28
